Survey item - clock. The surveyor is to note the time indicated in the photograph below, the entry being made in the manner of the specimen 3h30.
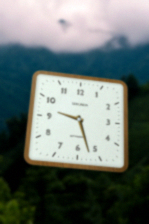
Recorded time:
9h27
